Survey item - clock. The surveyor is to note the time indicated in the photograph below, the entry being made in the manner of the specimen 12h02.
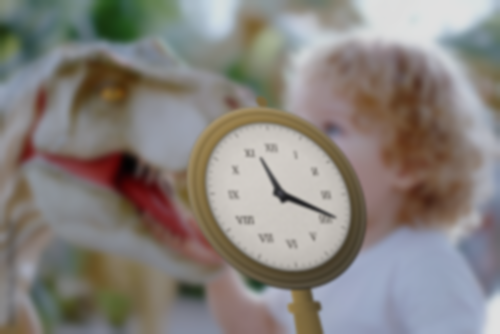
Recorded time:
11h19
